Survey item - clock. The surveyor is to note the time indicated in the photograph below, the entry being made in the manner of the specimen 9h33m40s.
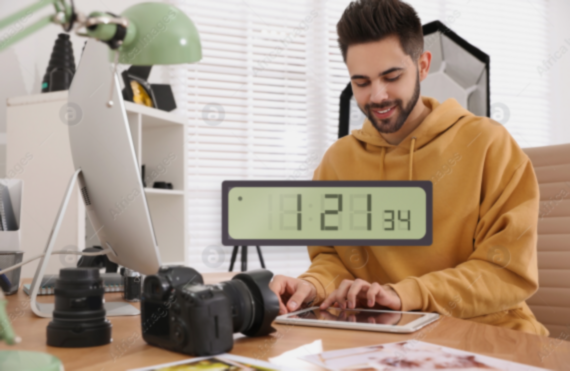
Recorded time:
1h21m34s
